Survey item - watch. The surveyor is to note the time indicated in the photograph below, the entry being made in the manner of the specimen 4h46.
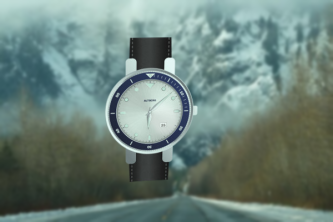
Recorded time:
6h08
